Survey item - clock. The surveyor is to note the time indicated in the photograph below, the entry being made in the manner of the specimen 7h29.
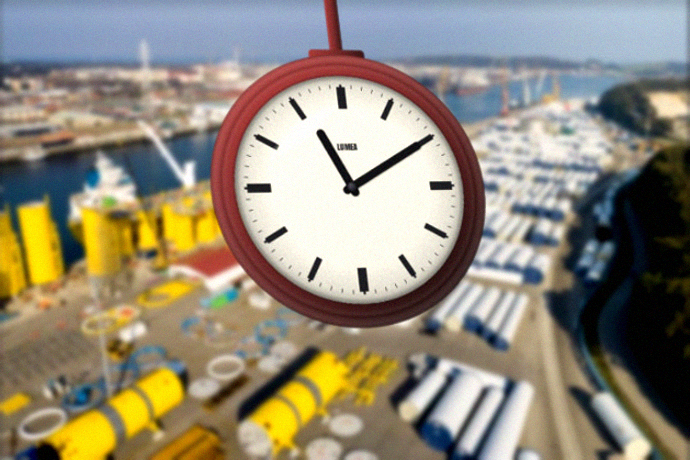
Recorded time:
11h10
